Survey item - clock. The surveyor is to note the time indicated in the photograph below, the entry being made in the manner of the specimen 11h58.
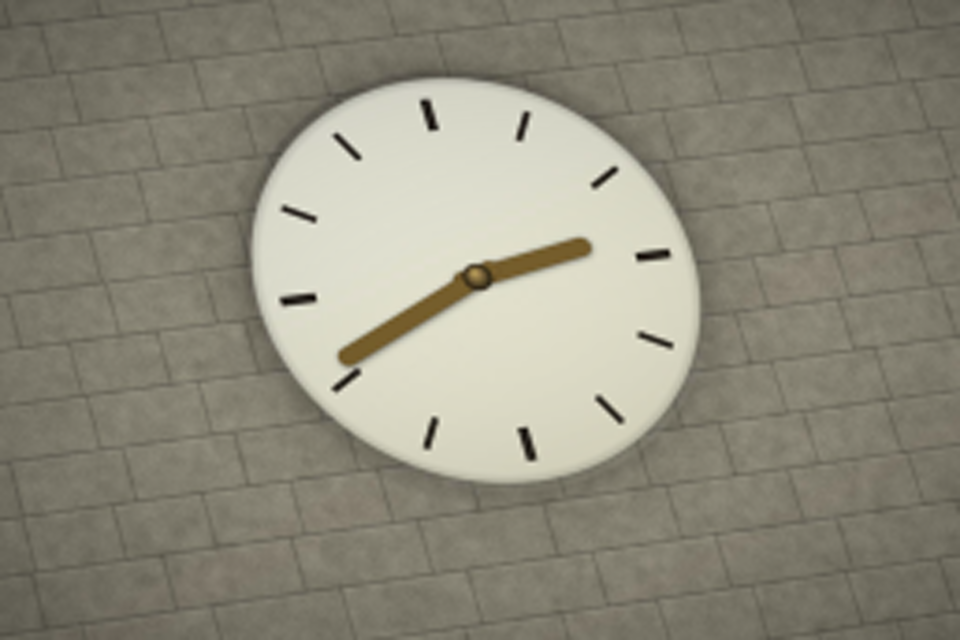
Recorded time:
2h41
